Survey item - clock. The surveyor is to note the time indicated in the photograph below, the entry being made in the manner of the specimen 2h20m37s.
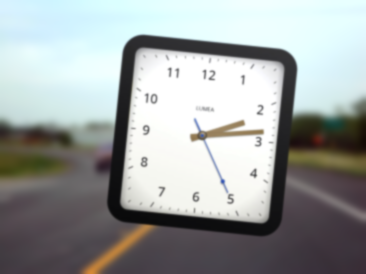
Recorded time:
2h13m25s
